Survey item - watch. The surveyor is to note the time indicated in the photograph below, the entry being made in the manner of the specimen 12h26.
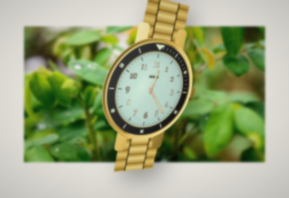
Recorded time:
12h23
